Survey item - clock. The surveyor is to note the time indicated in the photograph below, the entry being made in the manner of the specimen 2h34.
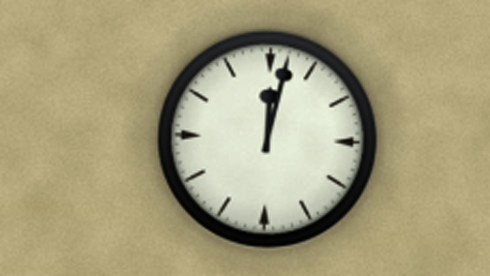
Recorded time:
12h02
